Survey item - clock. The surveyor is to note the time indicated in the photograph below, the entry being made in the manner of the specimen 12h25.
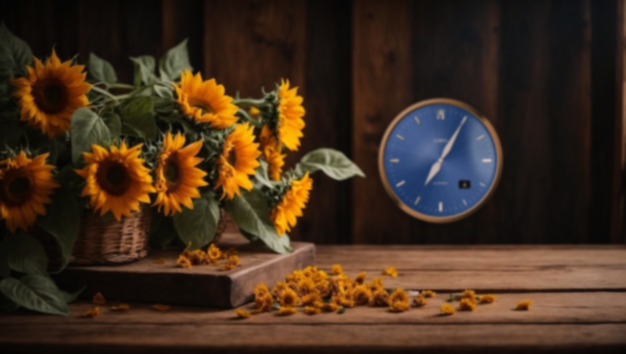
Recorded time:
7h05
